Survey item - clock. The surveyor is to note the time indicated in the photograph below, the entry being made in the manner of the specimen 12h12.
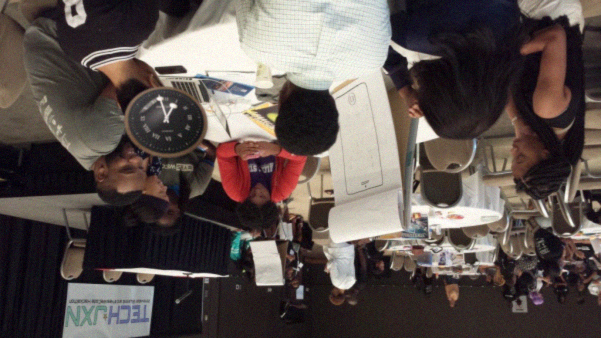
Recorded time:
12h58
